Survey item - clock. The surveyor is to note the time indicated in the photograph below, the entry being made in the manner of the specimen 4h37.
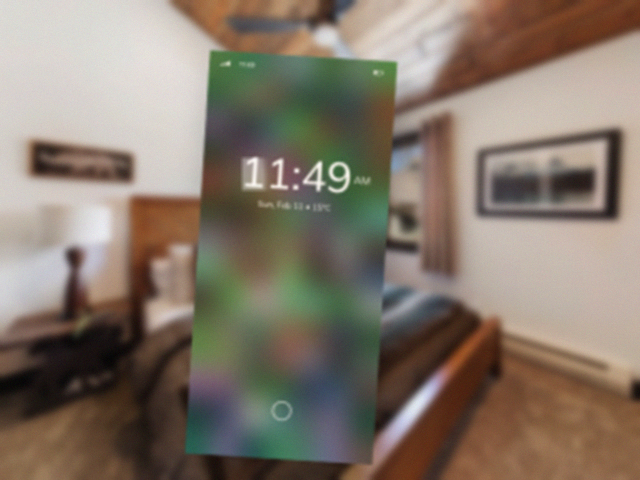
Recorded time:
11h49
